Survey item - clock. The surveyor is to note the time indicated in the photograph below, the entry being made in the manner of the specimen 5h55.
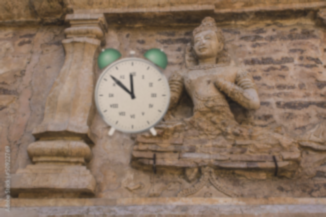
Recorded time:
11h52
